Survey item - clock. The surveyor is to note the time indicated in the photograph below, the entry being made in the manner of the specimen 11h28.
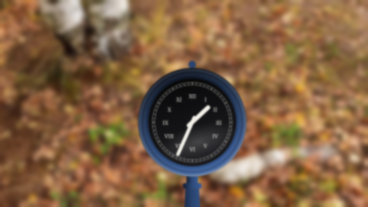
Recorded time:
1h34
